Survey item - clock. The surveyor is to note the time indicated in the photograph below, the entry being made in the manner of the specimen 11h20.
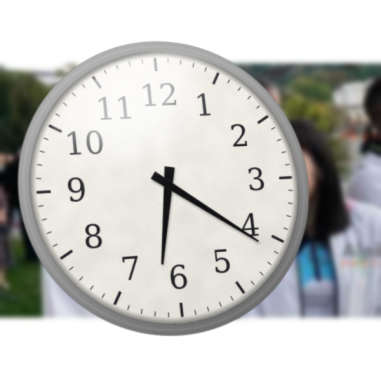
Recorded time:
6h21
